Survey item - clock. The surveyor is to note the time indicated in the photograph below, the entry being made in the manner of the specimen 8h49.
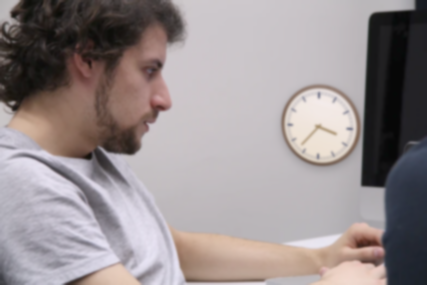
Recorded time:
3h37
